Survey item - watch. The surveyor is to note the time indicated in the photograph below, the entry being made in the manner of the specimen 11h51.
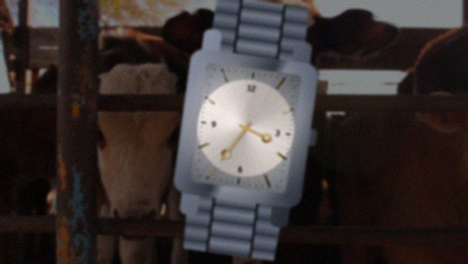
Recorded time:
3h35
